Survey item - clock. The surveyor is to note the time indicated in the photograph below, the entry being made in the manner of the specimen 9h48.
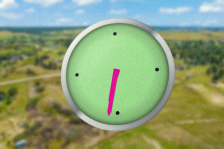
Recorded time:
6h32
